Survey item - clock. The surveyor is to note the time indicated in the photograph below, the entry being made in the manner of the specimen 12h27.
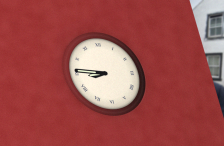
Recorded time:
8h46
